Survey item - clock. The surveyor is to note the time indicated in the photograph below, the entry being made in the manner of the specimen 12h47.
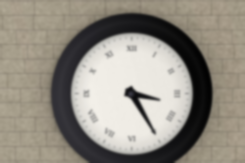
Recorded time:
3h25
